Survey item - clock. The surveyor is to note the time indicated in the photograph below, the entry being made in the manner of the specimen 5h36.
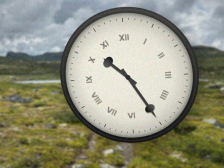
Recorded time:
10h25
